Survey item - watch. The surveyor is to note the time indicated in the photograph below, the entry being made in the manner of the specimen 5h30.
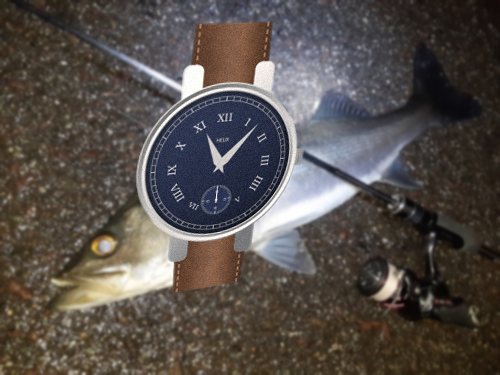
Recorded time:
11h07
